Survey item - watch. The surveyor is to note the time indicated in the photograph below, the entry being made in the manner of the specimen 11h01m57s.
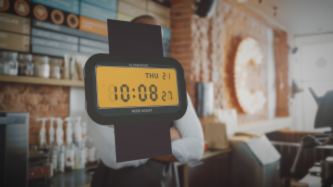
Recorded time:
10h08m27s
